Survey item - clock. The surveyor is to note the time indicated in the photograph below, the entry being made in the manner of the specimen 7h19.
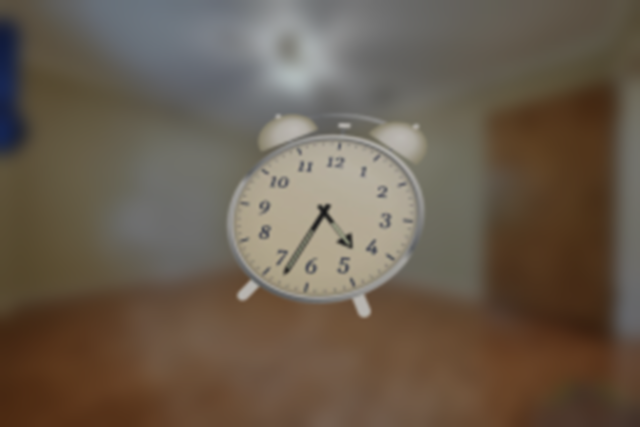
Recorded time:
4h33
